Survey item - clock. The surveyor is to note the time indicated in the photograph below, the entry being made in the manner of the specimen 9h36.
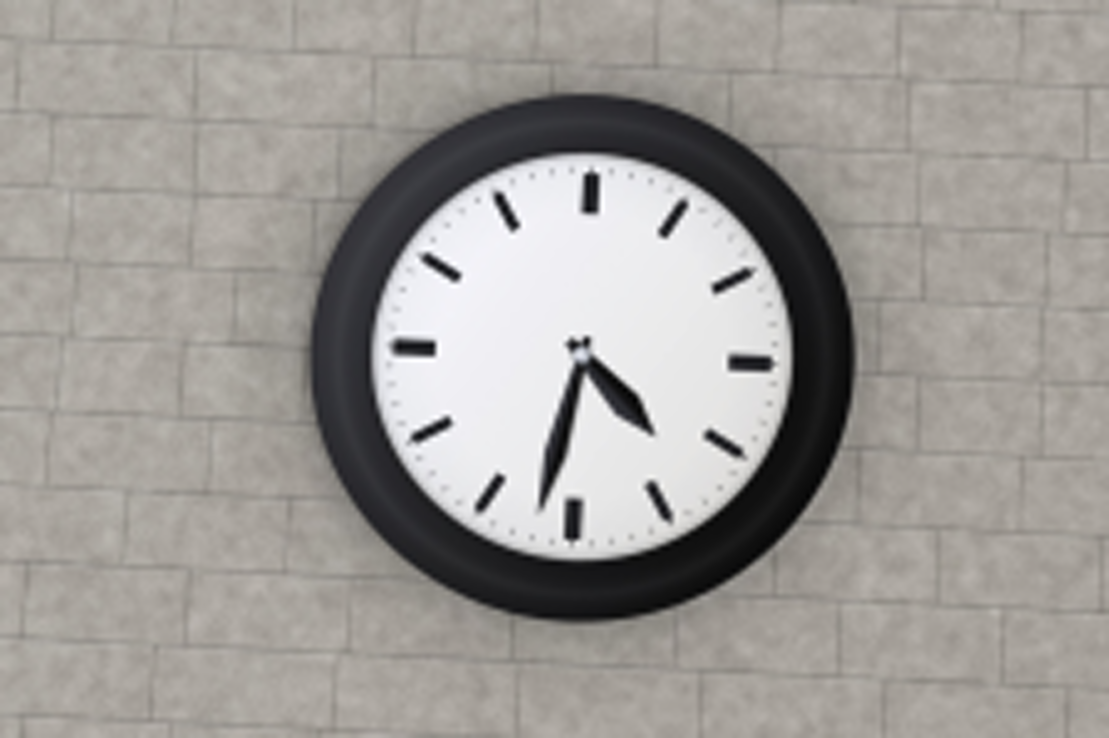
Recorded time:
4h32
